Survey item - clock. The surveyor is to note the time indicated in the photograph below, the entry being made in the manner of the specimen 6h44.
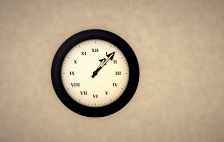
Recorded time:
1h07
